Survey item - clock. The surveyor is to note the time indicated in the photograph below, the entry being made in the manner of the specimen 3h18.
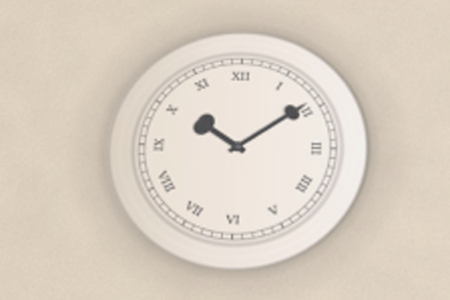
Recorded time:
10h09
